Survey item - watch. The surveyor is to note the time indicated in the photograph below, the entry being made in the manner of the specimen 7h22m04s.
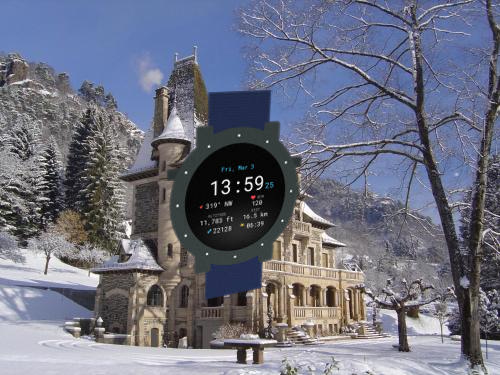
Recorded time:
13h59m25s
